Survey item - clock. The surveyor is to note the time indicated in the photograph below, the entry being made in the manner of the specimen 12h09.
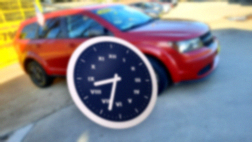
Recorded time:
8h33
